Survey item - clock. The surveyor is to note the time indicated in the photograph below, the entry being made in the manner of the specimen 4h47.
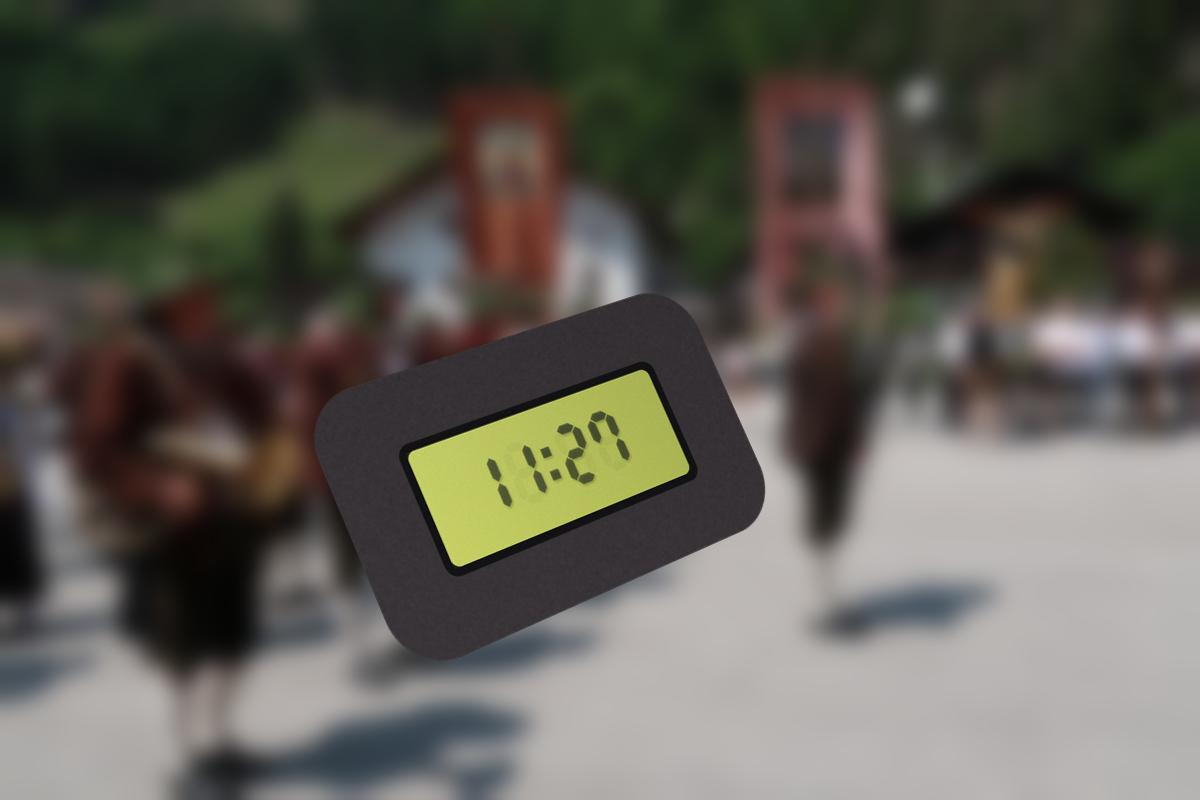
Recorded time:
11h27
